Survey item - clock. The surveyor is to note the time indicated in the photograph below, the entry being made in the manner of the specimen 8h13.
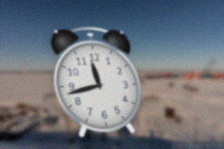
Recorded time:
11h43
